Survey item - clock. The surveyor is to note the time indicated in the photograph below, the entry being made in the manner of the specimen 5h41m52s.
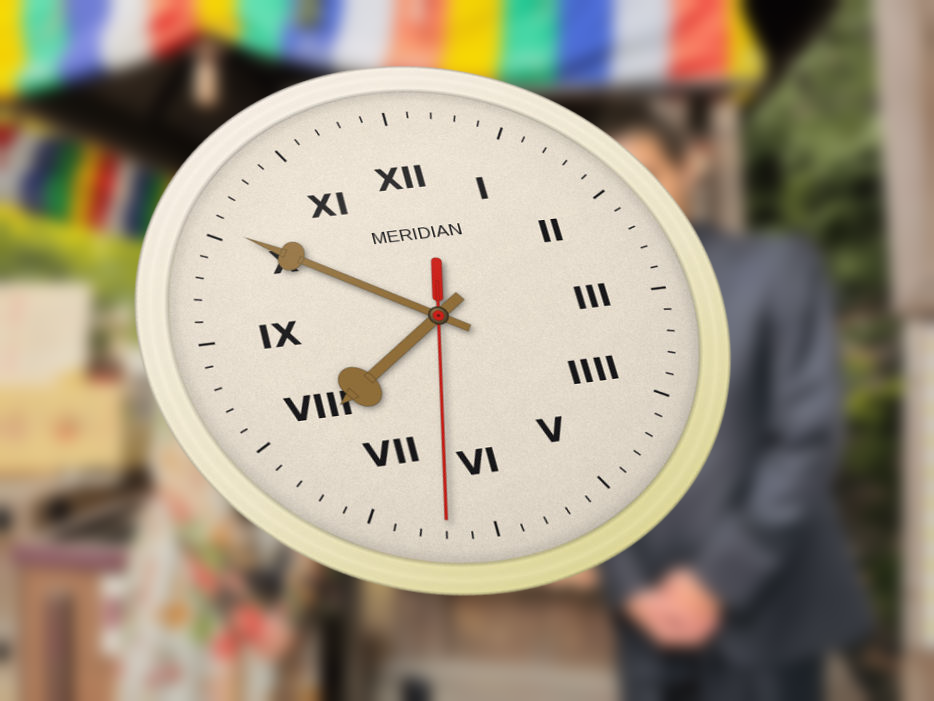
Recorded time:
7h50m32s
